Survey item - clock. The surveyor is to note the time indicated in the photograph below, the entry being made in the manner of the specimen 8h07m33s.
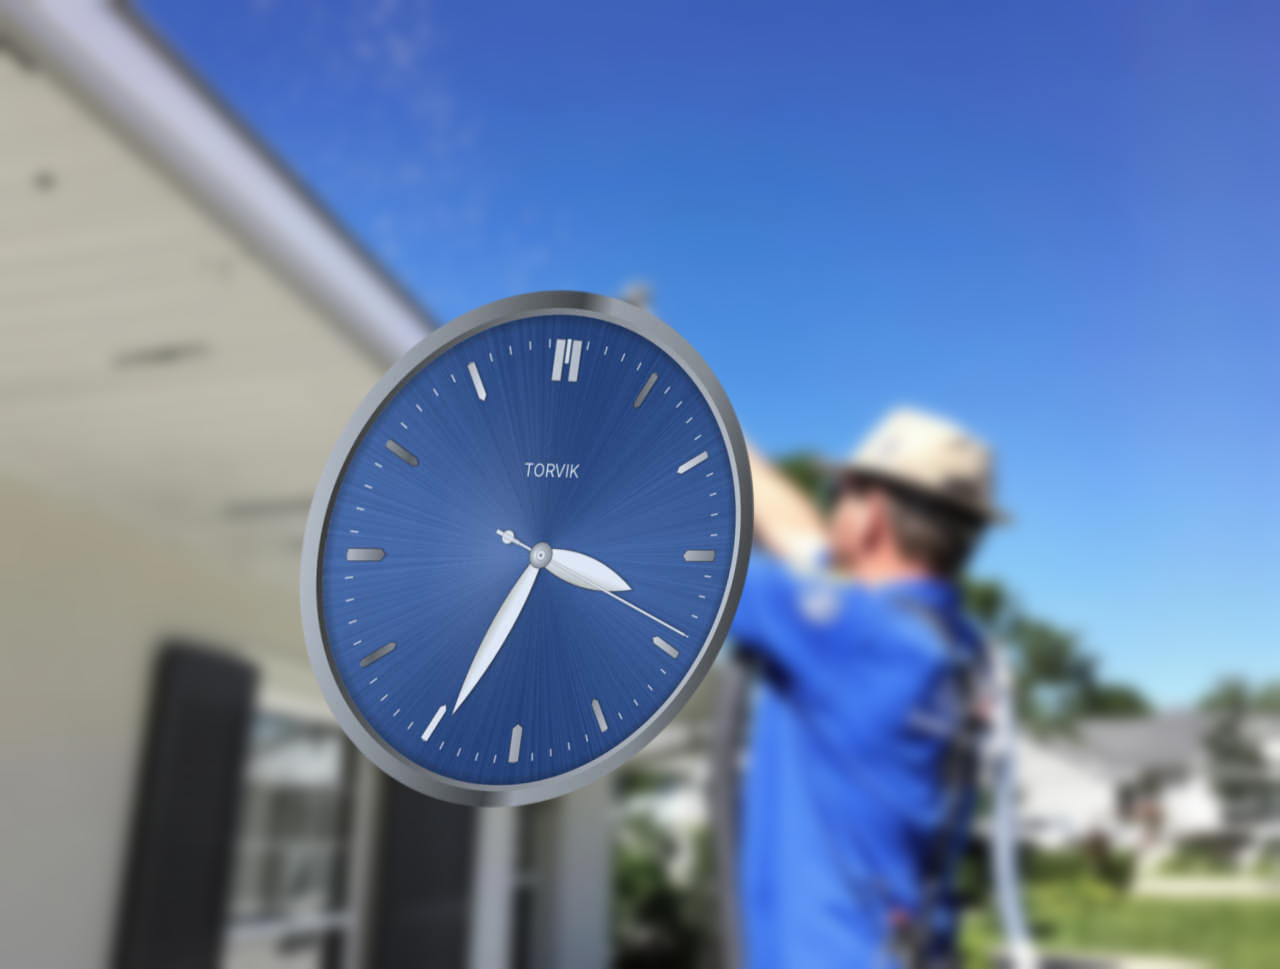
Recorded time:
3h34m19s
